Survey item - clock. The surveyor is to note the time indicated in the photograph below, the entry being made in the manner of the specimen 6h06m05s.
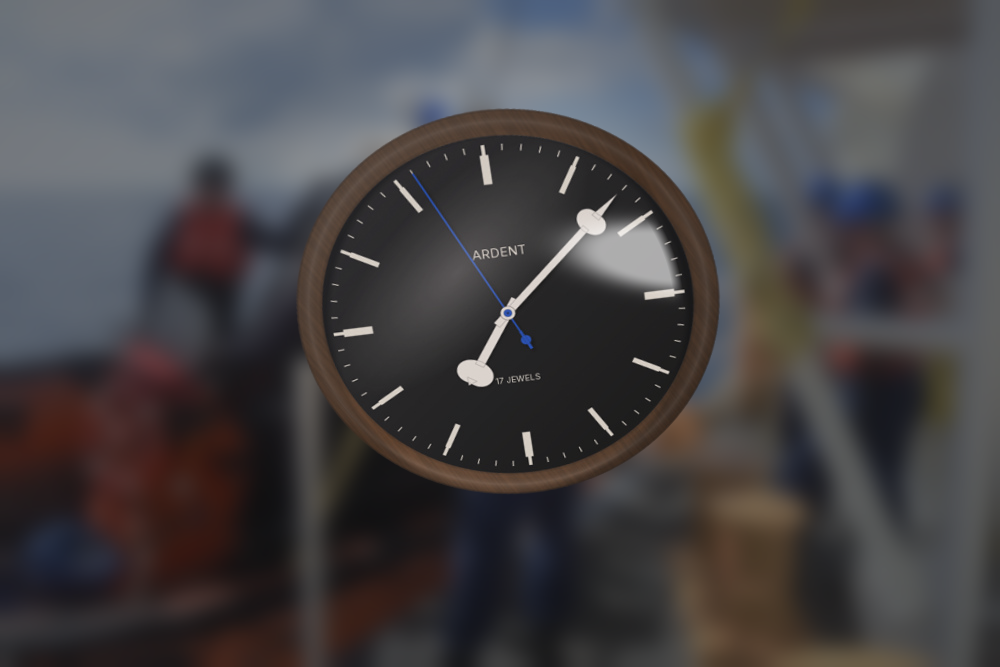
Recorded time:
7h07m56s
